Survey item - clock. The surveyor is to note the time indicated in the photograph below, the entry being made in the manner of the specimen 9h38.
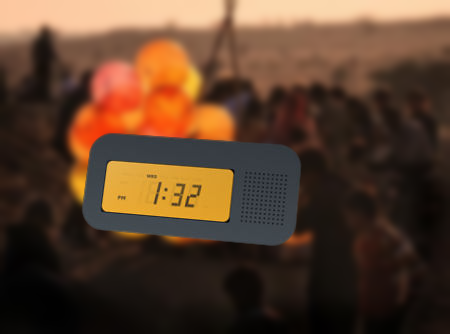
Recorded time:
1h32
